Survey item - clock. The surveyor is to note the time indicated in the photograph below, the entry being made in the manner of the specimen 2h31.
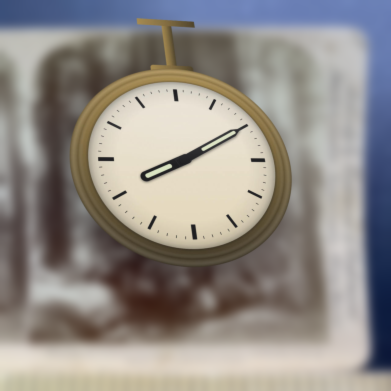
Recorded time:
8h10
